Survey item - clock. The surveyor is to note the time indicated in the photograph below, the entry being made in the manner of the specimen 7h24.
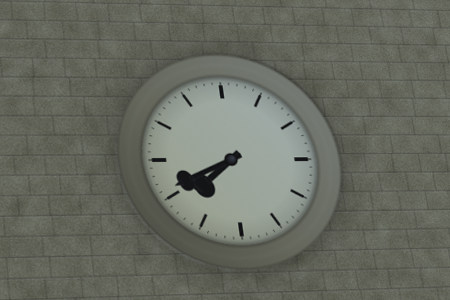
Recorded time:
7h41
